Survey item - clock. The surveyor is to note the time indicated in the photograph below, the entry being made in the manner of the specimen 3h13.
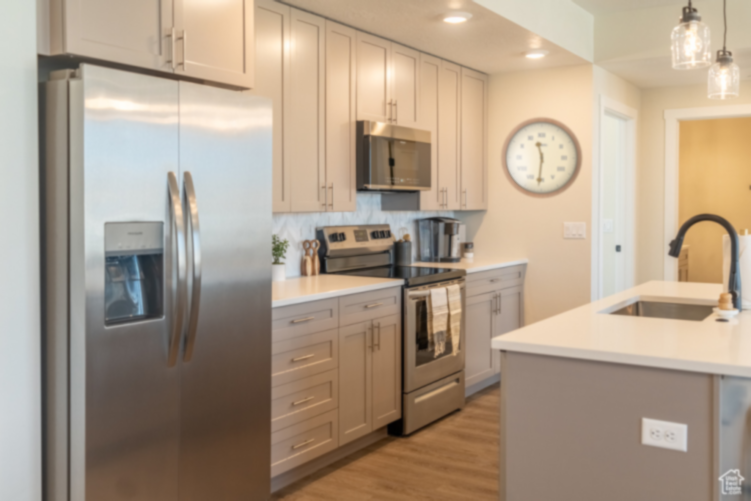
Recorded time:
11h31
